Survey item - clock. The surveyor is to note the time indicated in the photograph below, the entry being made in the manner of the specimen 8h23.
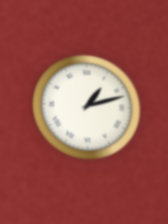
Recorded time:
1h12
